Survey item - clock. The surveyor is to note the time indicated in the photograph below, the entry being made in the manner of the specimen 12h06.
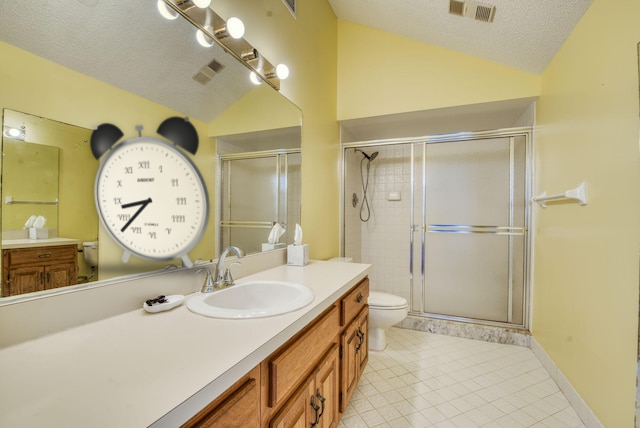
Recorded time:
8h38
